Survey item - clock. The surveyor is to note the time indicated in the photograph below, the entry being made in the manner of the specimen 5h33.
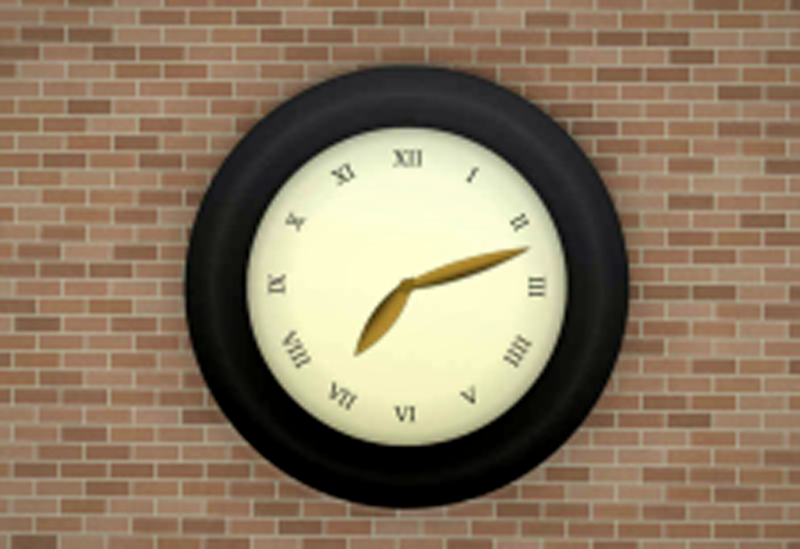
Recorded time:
7h12
